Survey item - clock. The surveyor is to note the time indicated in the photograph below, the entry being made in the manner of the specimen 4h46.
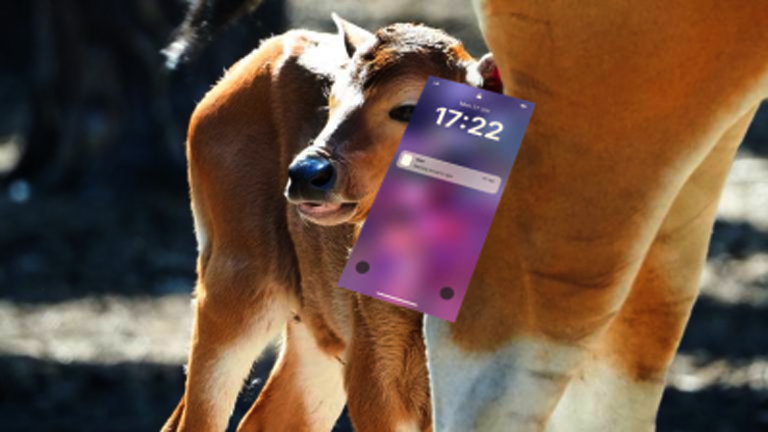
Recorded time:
17h22
